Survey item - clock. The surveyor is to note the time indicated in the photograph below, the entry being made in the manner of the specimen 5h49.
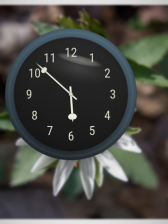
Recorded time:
5h52
